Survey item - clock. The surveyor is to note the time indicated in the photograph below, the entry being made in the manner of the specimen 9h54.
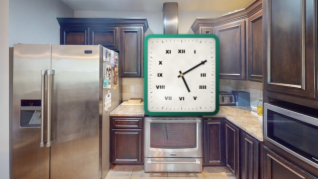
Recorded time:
5h10
